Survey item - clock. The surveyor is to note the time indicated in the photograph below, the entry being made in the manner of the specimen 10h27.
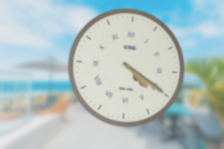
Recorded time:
4h20
